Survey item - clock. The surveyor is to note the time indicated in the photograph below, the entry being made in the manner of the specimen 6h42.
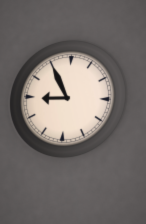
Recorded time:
8h55
